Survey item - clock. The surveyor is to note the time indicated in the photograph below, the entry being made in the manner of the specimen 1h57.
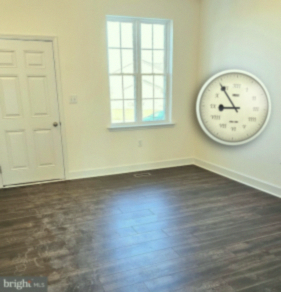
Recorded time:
8h54
